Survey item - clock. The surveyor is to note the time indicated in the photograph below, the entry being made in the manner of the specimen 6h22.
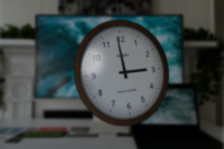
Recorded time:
2h59
